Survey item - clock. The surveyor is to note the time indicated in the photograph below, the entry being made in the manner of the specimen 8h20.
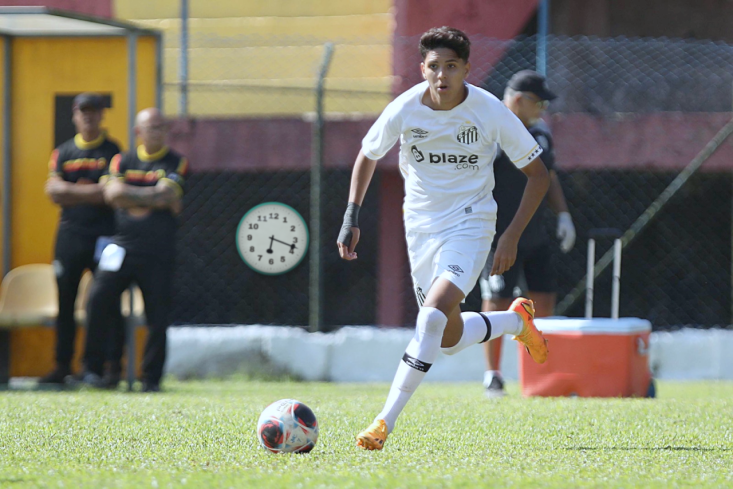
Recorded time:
6h18
